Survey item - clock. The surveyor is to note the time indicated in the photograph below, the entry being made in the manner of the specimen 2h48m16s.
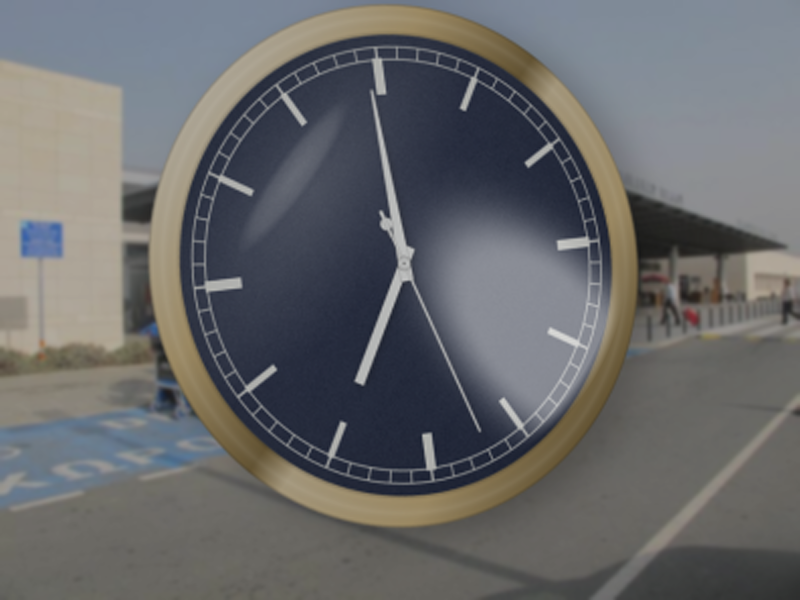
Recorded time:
6h59m27s
